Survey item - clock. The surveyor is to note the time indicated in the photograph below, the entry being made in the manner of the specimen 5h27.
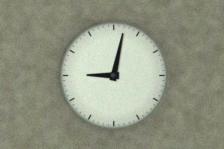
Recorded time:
9h02
